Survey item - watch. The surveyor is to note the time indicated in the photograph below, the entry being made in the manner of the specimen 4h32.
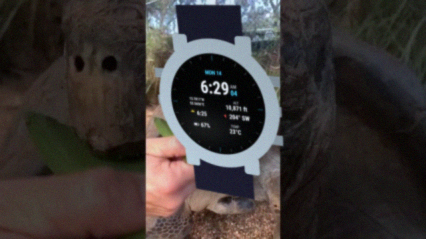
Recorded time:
6h29
